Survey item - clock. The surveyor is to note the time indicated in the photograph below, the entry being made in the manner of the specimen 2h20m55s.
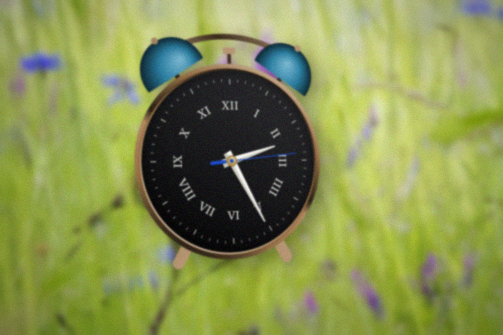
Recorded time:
2h25m14s
